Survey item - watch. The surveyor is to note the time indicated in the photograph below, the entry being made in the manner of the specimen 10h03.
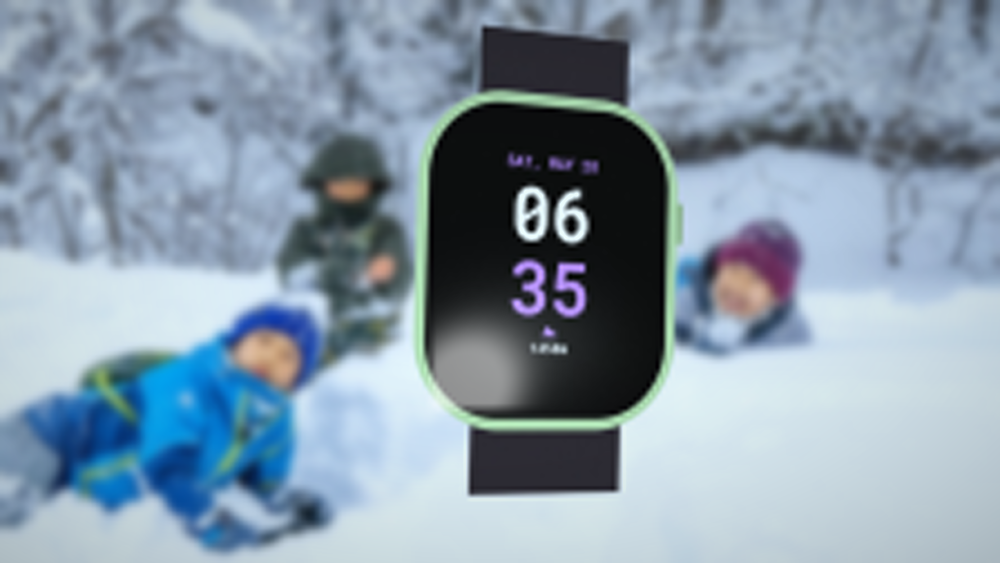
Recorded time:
6h35
